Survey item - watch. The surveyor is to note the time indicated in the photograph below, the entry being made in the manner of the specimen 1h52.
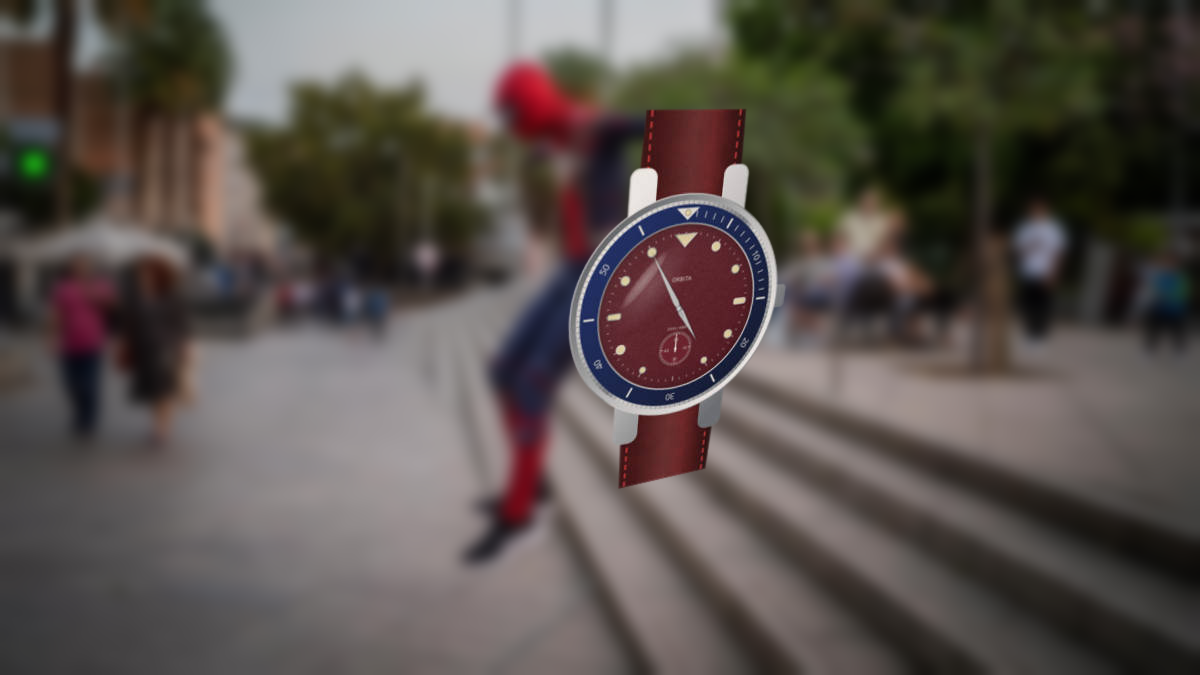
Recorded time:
4h55
